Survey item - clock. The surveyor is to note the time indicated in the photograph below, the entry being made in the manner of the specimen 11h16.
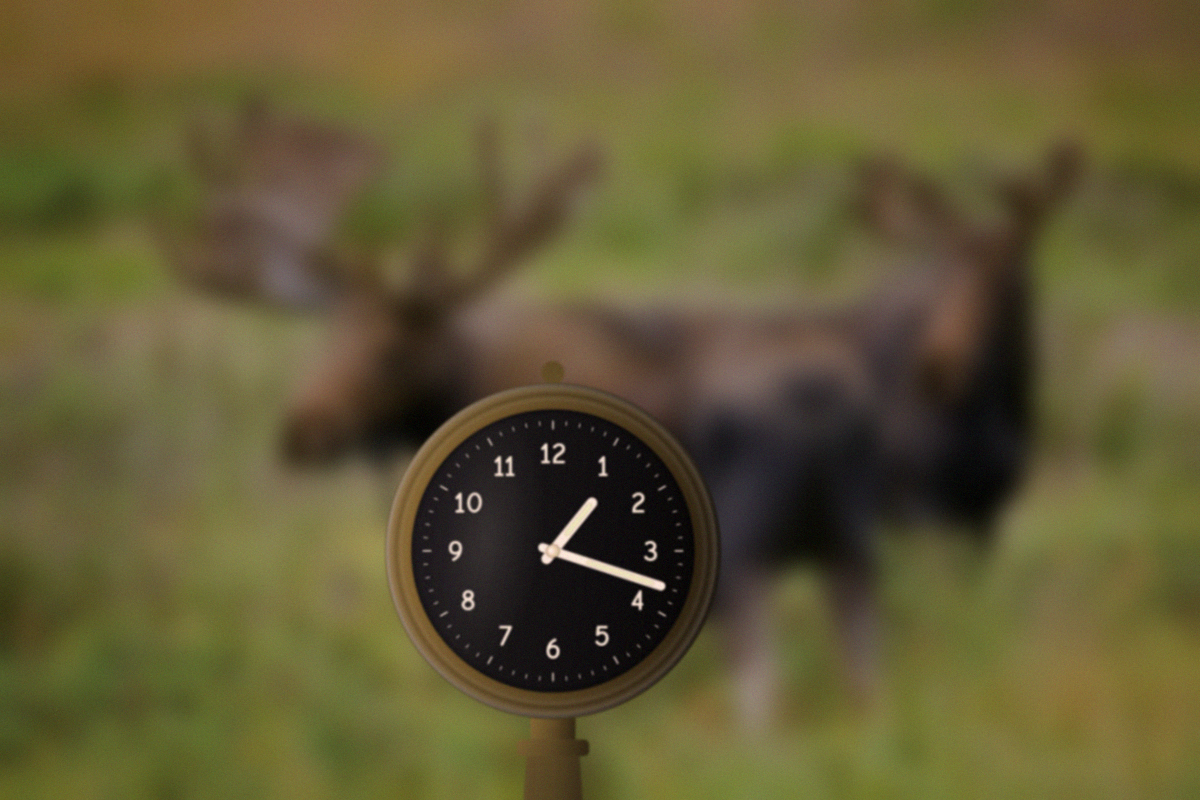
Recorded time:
1h18
